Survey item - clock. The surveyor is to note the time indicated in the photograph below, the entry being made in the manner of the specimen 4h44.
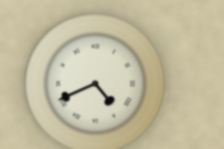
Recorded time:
4h41
